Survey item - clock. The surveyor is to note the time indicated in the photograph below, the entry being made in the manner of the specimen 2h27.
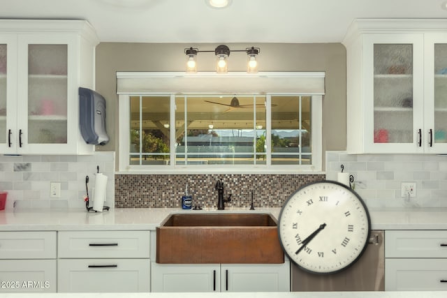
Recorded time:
7h37
